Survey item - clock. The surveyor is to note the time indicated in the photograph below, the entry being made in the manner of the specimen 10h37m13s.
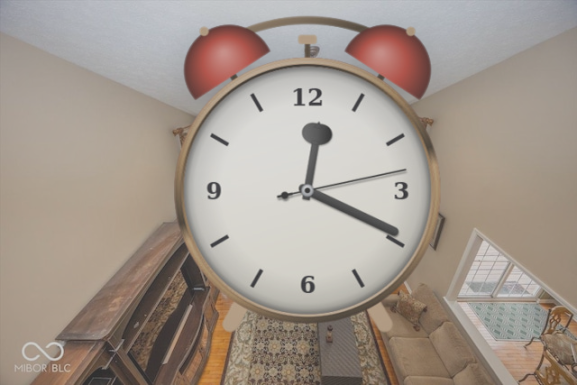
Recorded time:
12h19m13s
